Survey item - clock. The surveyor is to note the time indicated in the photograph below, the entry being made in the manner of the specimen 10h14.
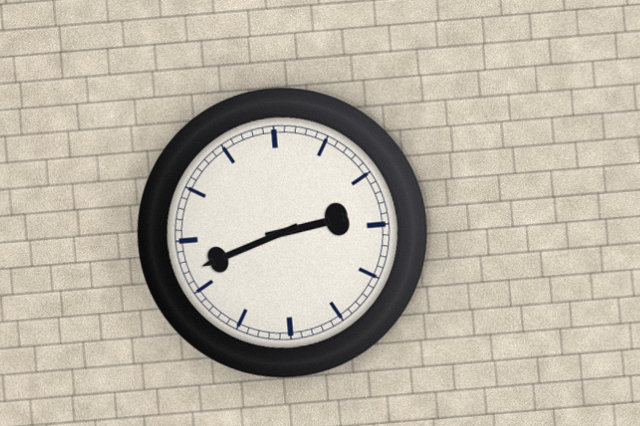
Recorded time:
2h42
